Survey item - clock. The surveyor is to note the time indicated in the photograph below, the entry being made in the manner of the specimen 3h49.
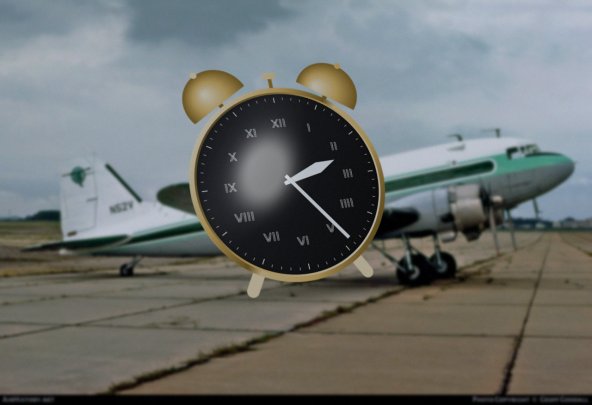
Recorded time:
2h24
